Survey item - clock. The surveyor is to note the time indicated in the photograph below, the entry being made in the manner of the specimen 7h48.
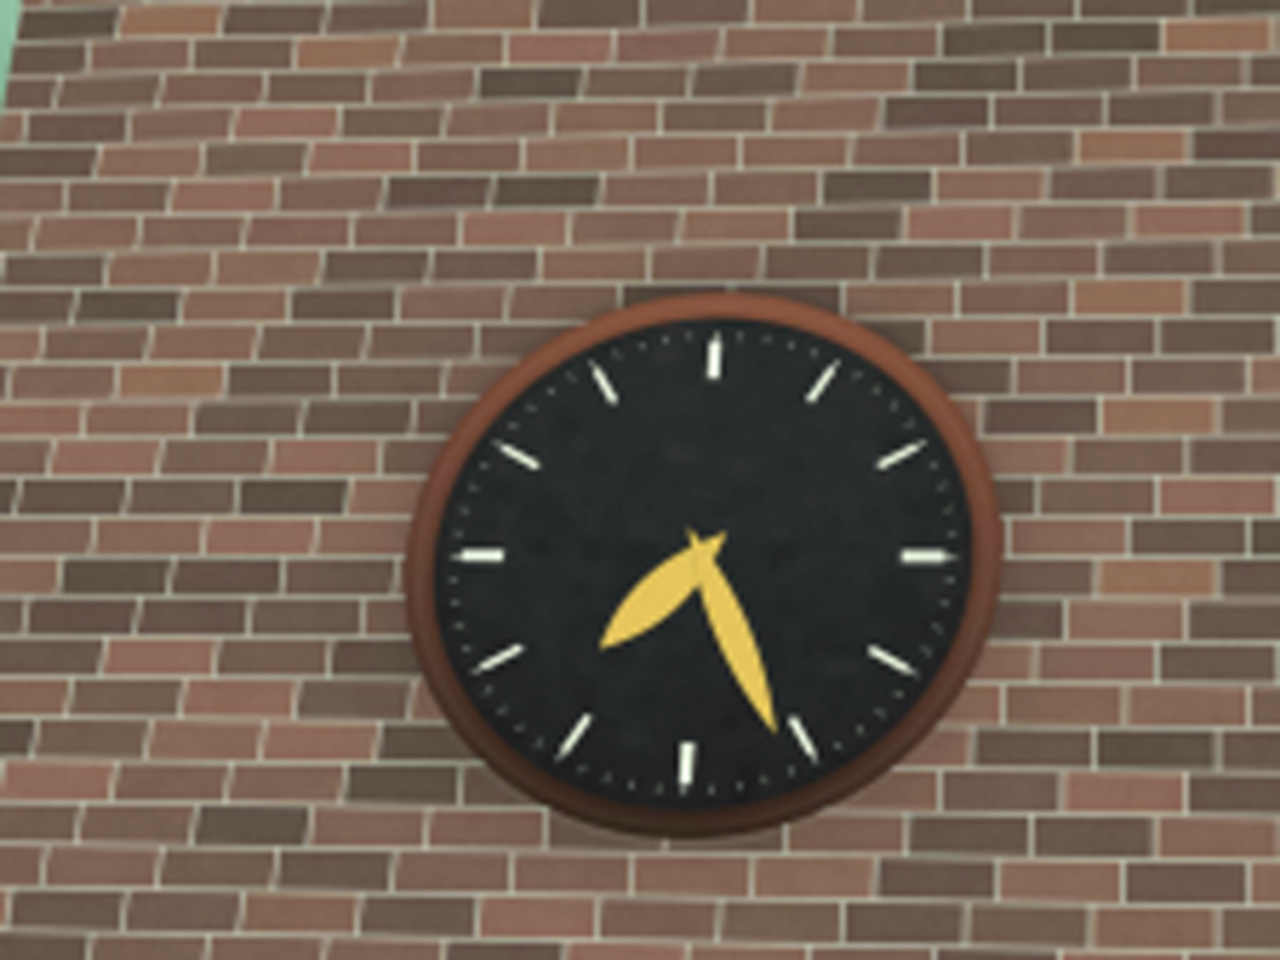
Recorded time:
7h26
